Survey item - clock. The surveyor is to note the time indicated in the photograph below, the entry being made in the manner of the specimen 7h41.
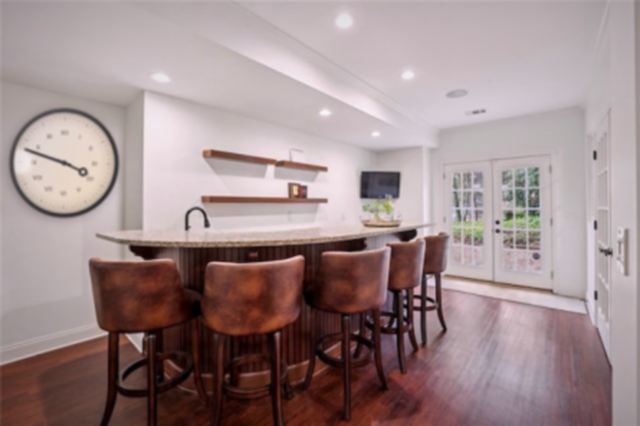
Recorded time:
3h48
